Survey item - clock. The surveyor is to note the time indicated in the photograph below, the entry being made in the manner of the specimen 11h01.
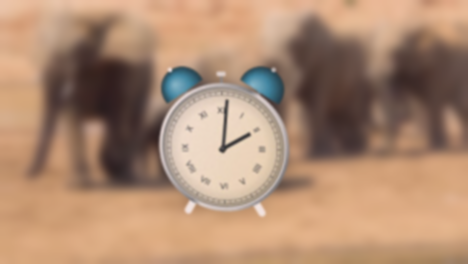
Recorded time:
2h01
